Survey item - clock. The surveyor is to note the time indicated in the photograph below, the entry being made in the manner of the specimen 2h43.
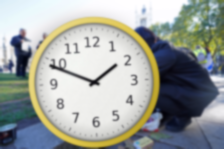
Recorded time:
1h49
